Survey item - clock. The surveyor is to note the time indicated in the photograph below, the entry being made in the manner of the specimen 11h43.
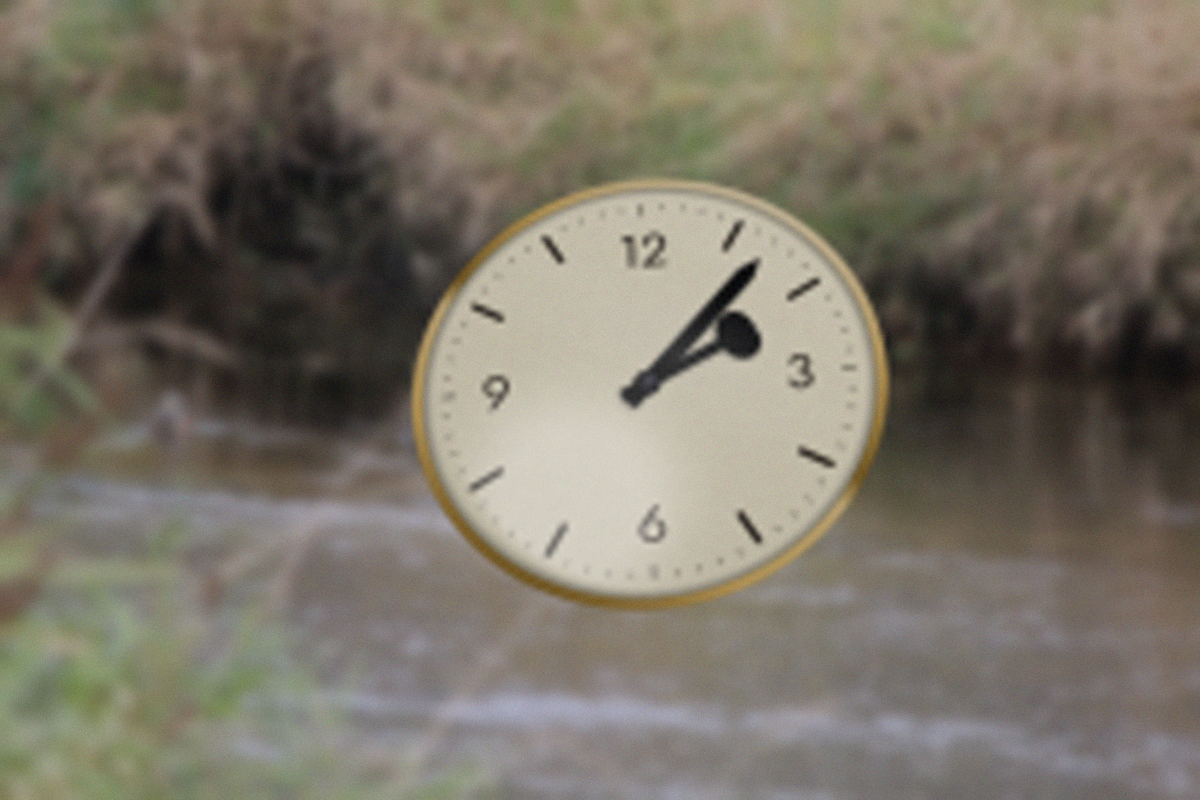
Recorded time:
2h07
